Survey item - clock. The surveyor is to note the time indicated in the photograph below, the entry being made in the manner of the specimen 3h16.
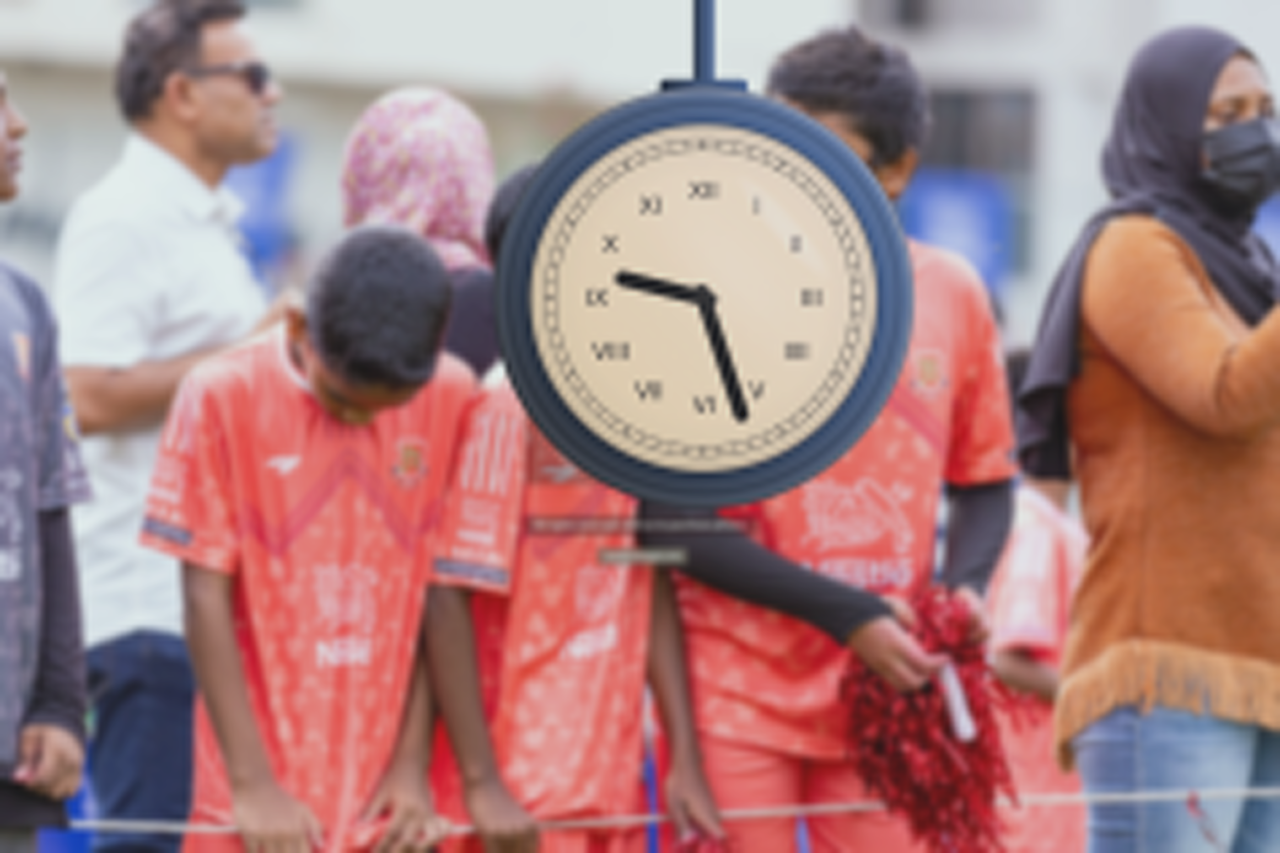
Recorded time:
9h27
